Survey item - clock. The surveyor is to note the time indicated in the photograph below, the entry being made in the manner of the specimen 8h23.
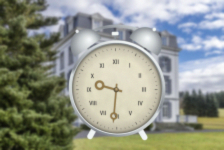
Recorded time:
9h31
